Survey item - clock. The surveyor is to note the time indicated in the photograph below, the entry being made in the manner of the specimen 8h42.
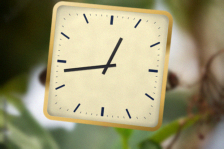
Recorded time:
12h43
